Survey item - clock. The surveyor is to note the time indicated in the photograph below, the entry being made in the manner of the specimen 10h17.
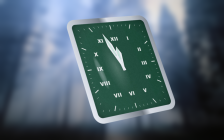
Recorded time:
11h57
